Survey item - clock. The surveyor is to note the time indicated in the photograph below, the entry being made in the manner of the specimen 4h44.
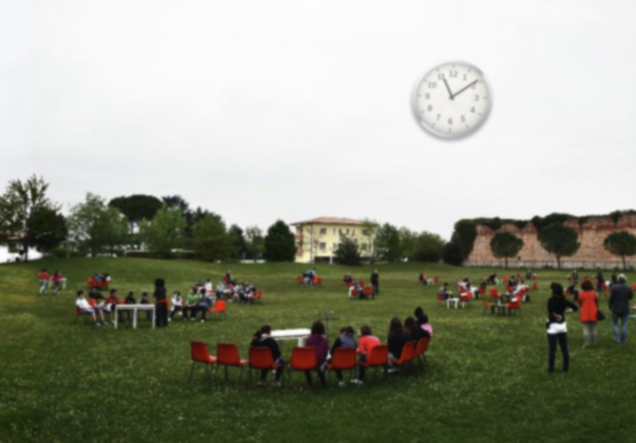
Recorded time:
11h09
